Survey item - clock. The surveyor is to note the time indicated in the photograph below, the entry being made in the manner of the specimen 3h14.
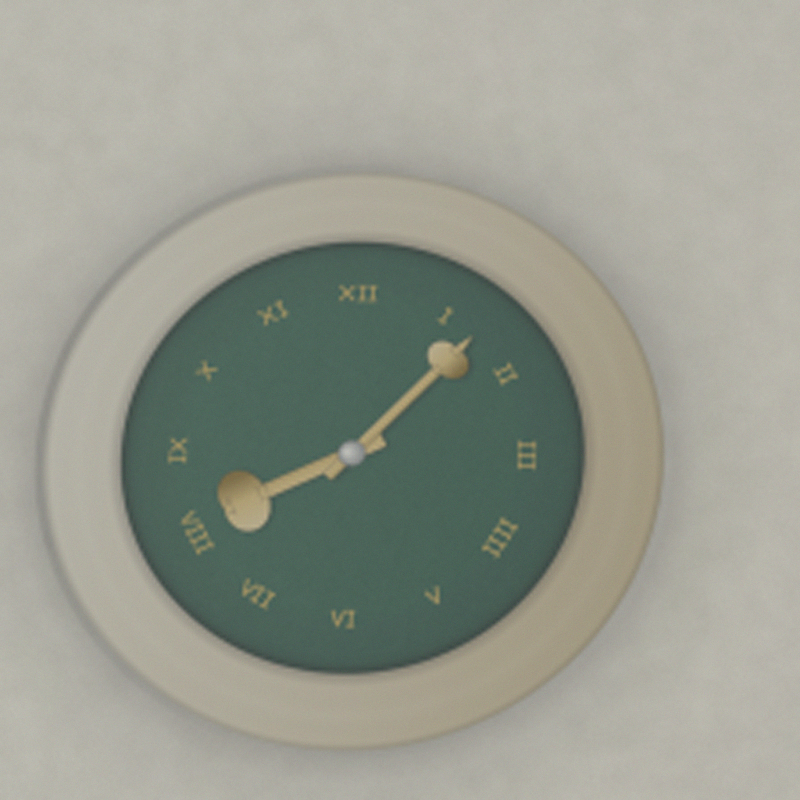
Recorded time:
8h07
